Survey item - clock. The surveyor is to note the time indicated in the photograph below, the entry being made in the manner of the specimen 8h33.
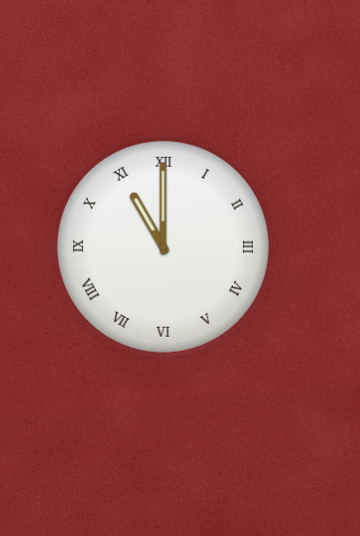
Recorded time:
11h00
